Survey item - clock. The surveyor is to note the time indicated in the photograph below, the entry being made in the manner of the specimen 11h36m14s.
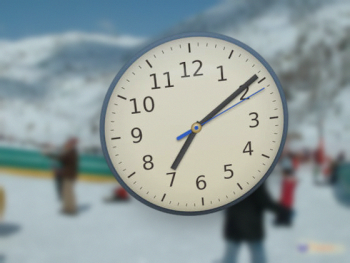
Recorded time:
7h09m11s
